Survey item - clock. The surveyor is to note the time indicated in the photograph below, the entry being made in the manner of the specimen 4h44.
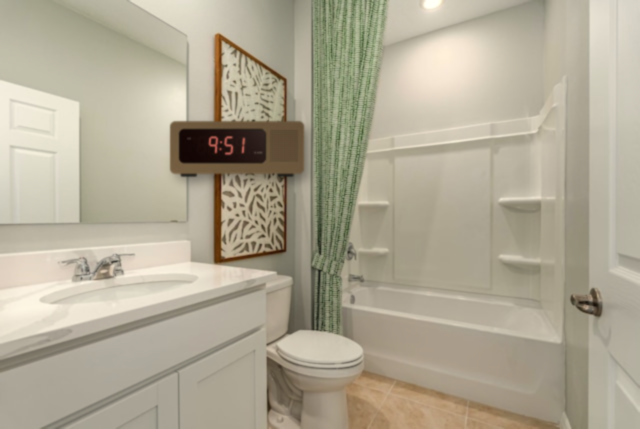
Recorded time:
9h51
